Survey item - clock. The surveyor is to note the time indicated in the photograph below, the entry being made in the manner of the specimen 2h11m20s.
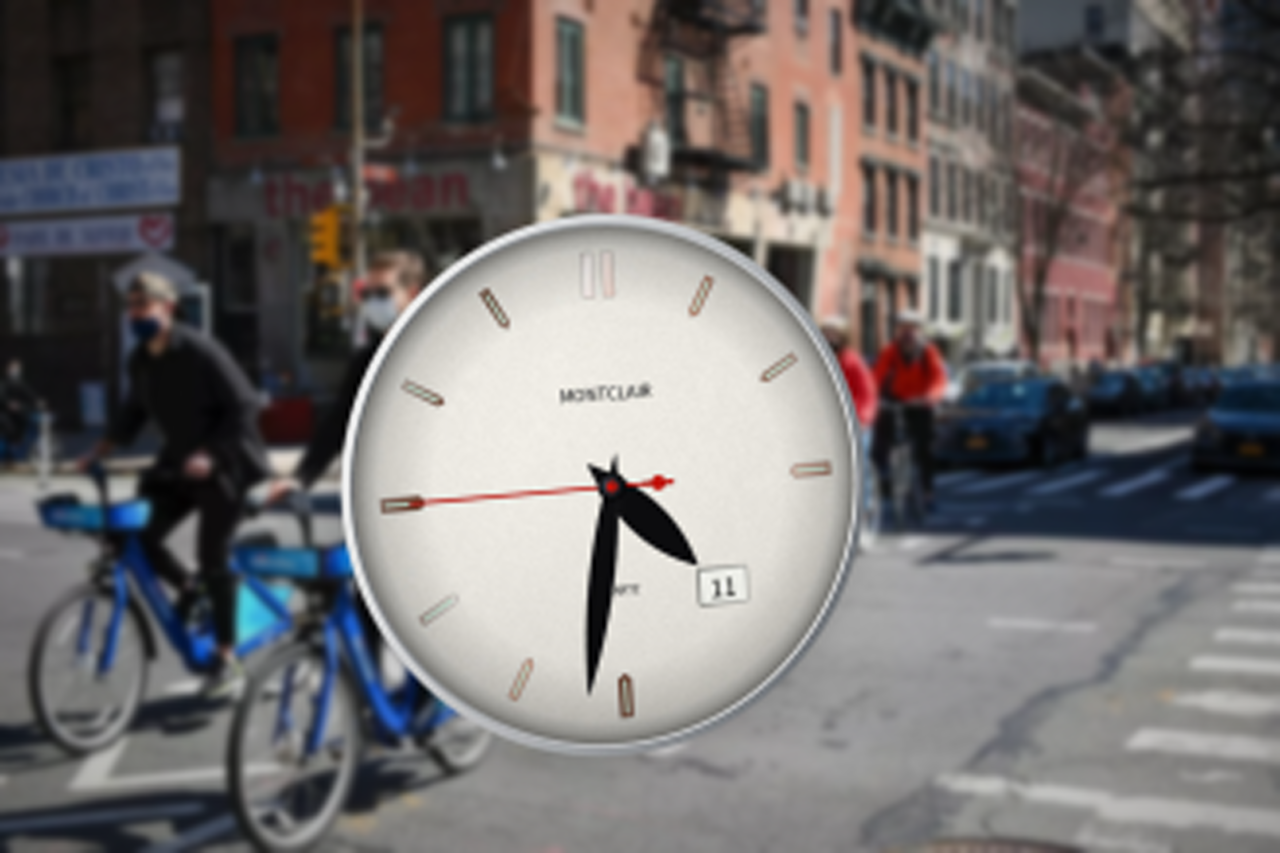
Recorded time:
4h31m45s
